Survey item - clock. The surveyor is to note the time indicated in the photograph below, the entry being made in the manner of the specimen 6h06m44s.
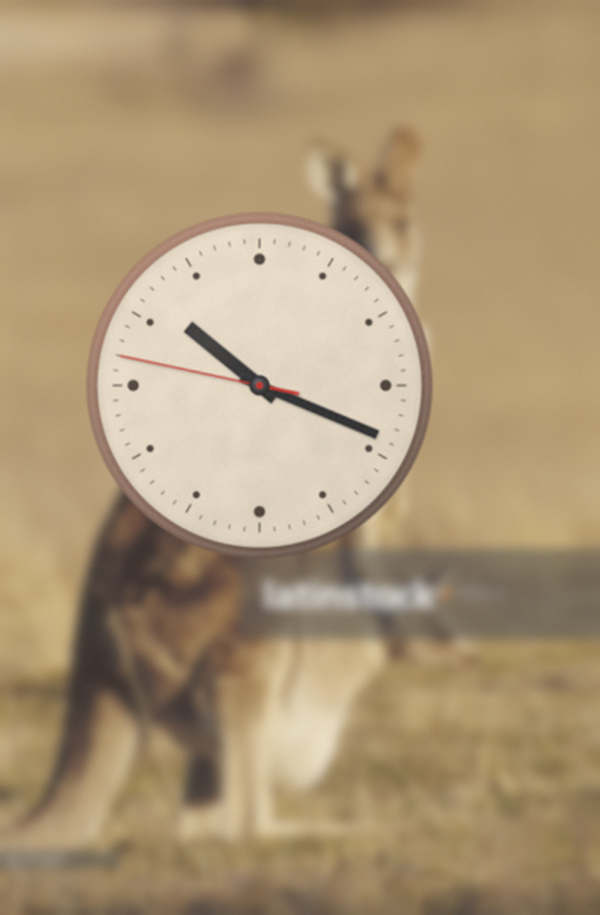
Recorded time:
10h18m47s
